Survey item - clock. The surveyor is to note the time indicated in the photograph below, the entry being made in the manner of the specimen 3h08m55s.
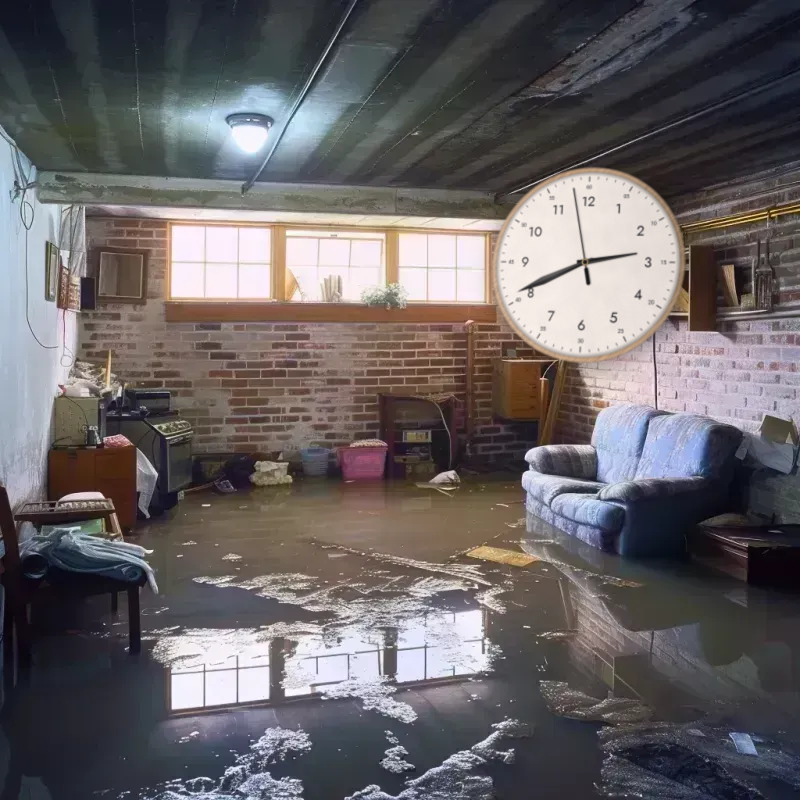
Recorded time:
2h40m58s
